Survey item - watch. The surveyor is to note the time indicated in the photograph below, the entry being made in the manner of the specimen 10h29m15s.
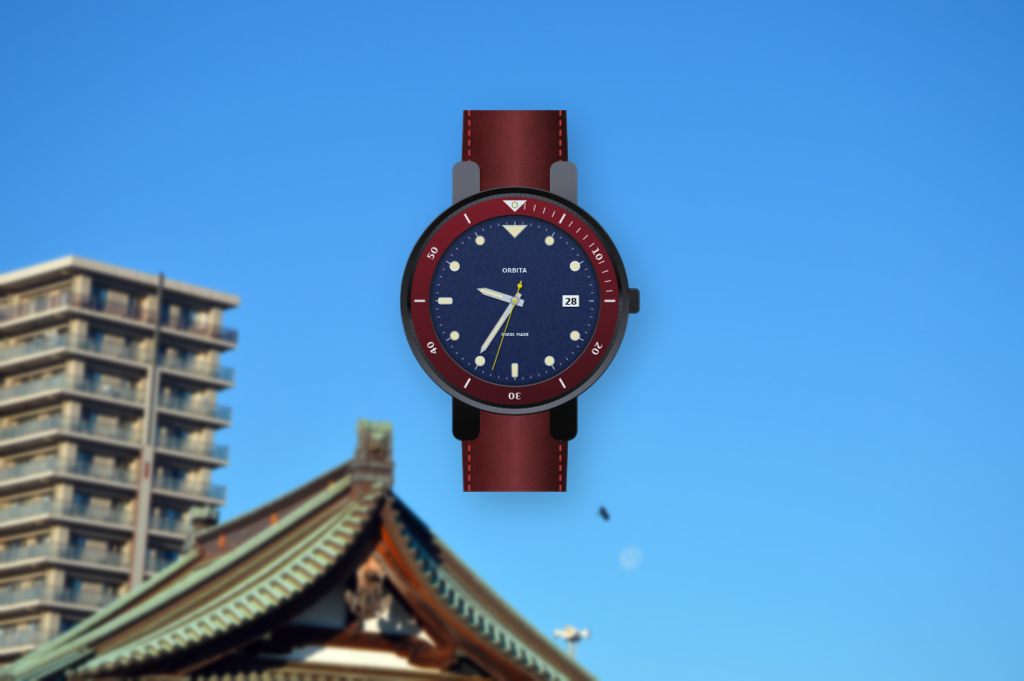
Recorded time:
9h35m33s
